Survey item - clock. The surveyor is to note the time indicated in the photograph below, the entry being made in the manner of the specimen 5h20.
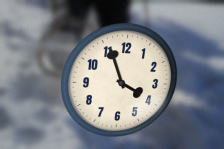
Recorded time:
3h56
